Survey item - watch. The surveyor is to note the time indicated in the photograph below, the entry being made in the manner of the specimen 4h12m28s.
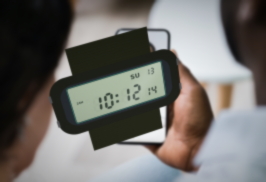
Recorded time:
10h12m14s
